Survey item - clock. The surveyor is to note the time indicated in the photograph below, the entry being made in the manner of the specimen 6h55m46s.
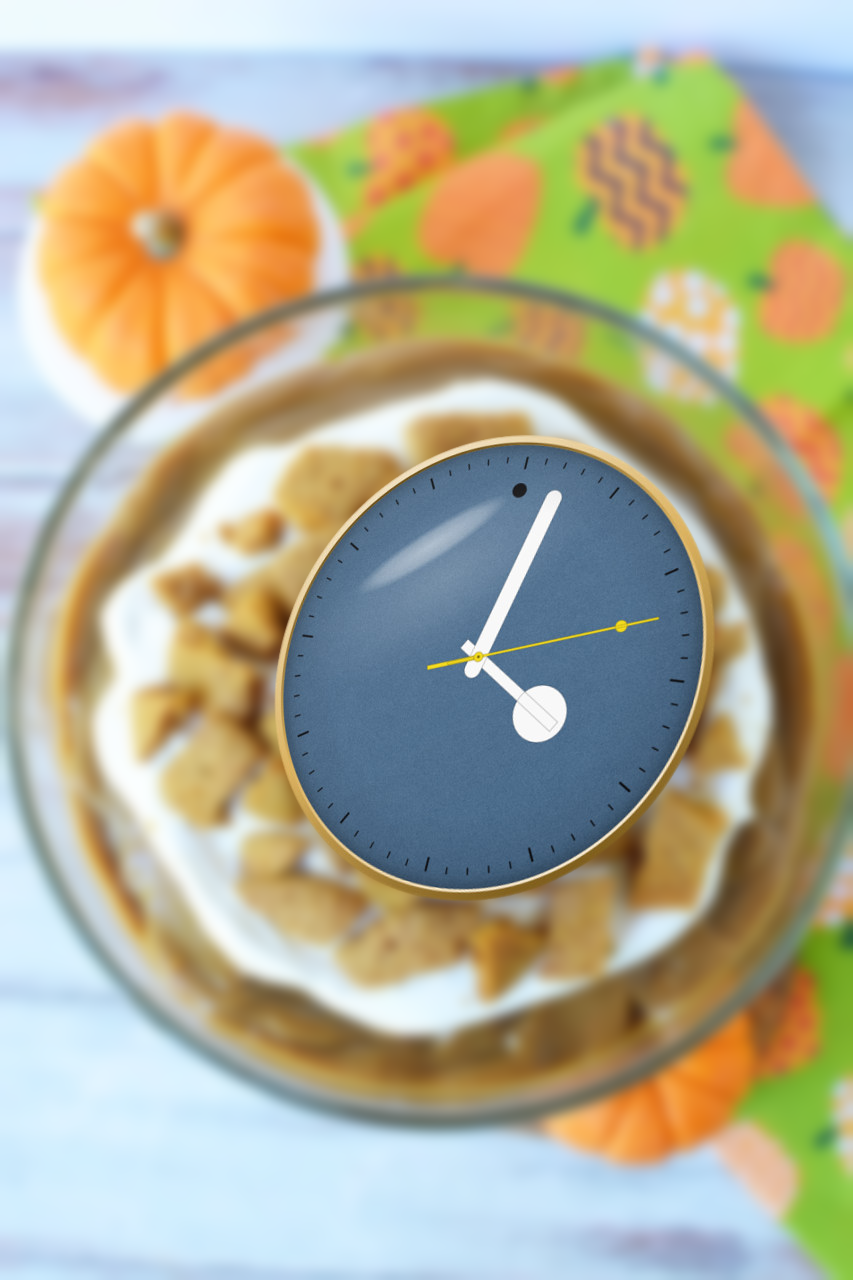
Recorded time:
4h02m12s
